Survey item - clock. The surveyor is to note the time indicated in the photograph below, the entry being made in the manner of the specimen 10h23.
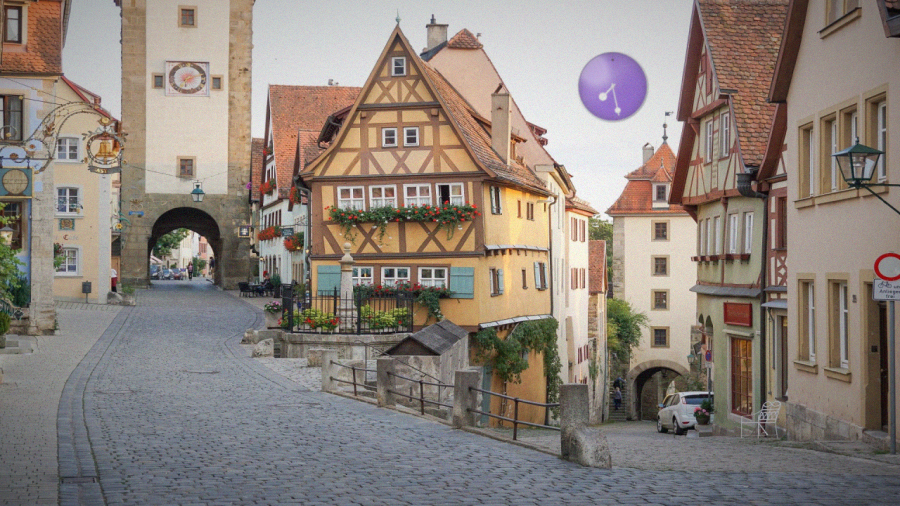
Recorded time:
7h28
